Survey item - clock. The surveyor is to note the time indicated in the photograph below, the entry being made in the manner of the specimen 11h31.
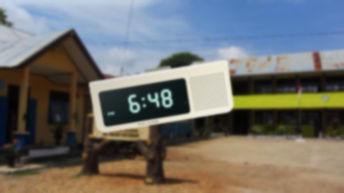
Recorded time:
6h48
